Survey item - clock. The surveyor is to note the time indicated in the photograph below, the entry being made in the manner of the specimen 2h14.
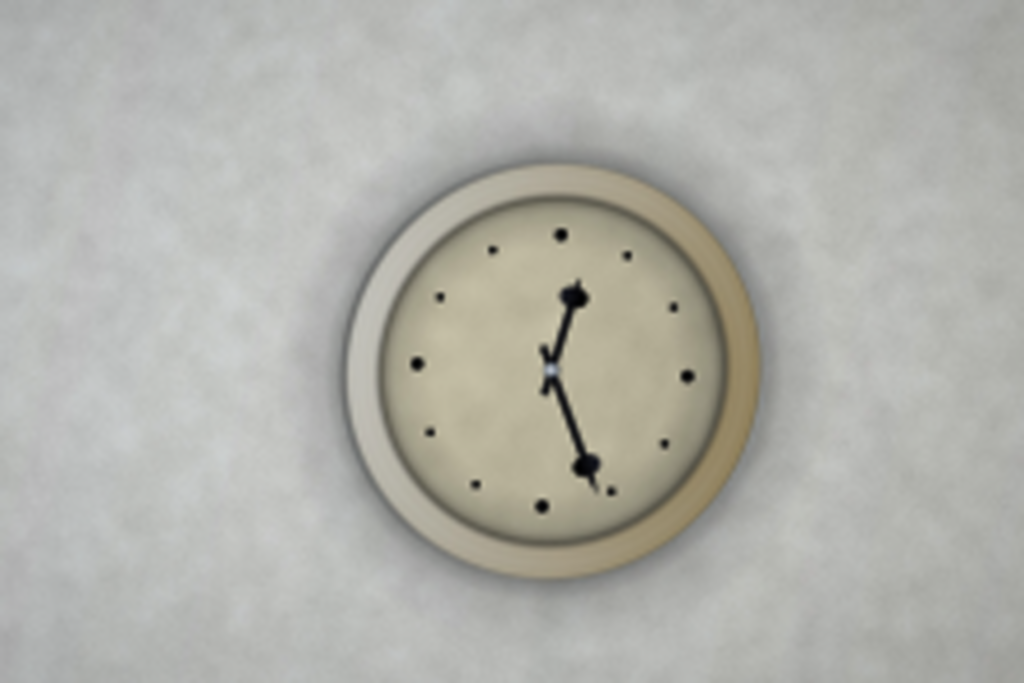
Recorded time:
12h26
